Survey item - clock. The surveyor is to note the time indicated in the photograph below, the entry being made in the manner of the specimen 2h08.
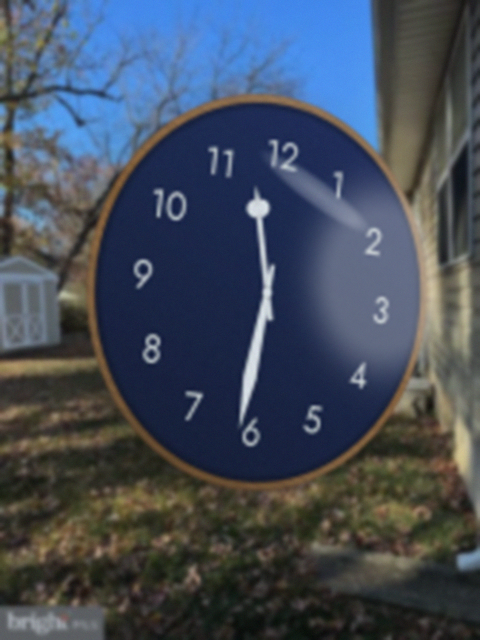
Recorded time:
11h31
